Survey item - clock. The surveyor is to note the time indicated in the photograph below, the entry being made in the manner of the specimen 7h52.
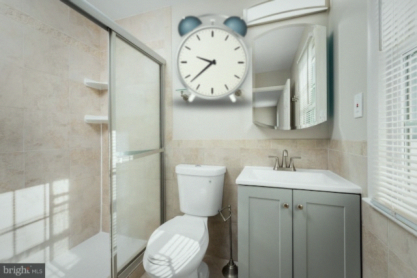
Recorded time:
9h38
